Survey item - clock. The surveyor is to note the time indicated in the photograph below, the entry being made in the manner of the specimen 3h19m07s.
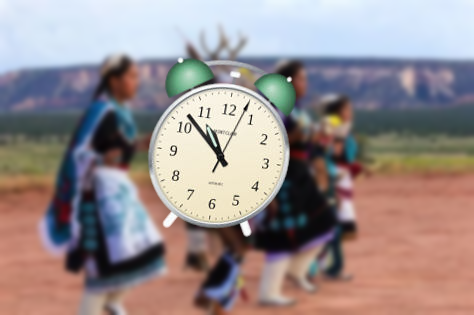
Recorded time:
10h52m03s
